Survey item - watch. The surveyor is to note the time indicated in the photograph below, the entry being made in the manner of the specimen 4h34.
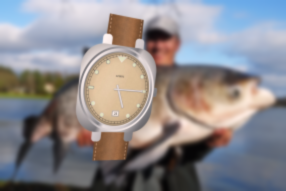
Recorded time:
5h15
